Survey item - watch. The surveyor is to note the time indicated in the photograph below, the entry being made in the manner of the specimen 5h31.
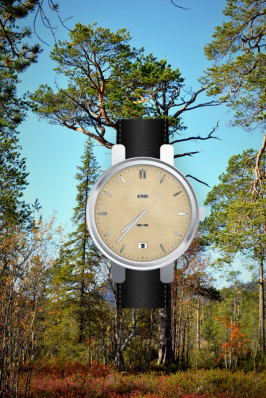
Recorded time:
7h37
